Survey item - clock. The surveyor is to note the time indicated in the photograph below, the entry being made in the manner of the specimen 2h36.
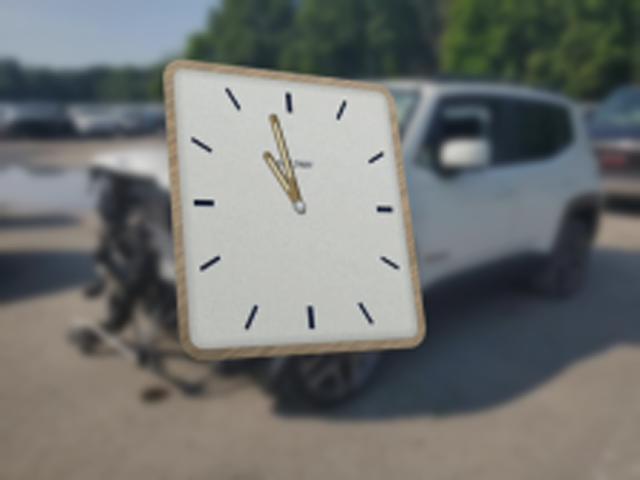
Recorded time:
10h58
